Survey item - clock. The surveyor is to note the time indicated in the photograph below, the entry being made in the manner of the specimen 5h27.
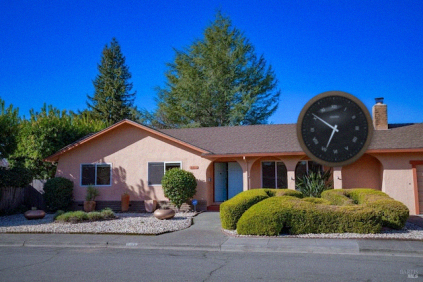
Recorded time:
6h51
